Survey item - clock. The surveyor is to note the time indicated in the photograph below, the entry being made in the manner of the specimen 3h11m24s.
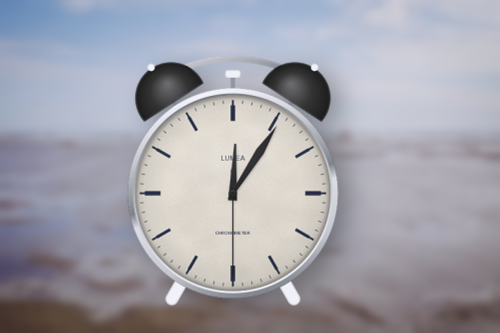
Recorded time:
12h05m30s
